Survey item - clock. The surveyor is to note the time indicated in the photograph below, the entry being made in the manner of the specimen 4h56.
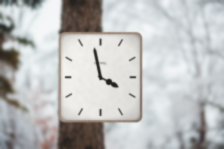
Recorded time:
3h58
